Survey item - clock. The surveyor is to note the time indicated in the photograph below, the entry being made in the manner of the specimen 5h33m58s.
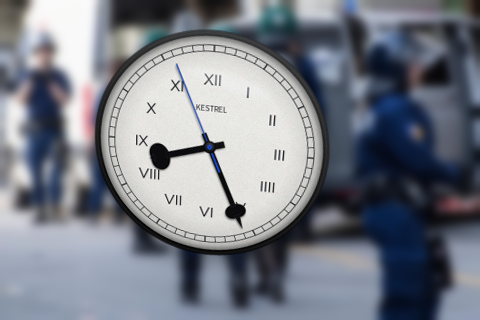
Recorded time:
8h25m56s
